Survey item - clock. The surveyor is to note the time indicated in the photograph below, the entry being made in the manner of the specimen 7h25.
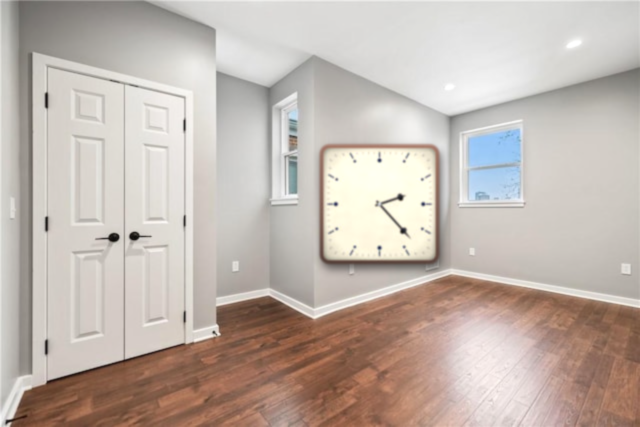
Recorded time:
2h23
